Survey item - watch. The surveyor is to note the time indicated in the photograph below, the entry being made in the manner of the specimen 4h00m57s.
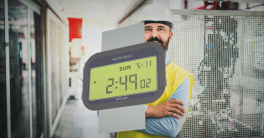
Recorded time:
2h49m02s
